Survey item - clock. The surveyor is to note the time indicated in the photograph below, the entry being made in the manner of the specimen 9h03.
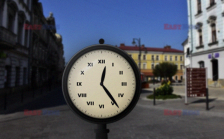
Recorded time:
12h24
